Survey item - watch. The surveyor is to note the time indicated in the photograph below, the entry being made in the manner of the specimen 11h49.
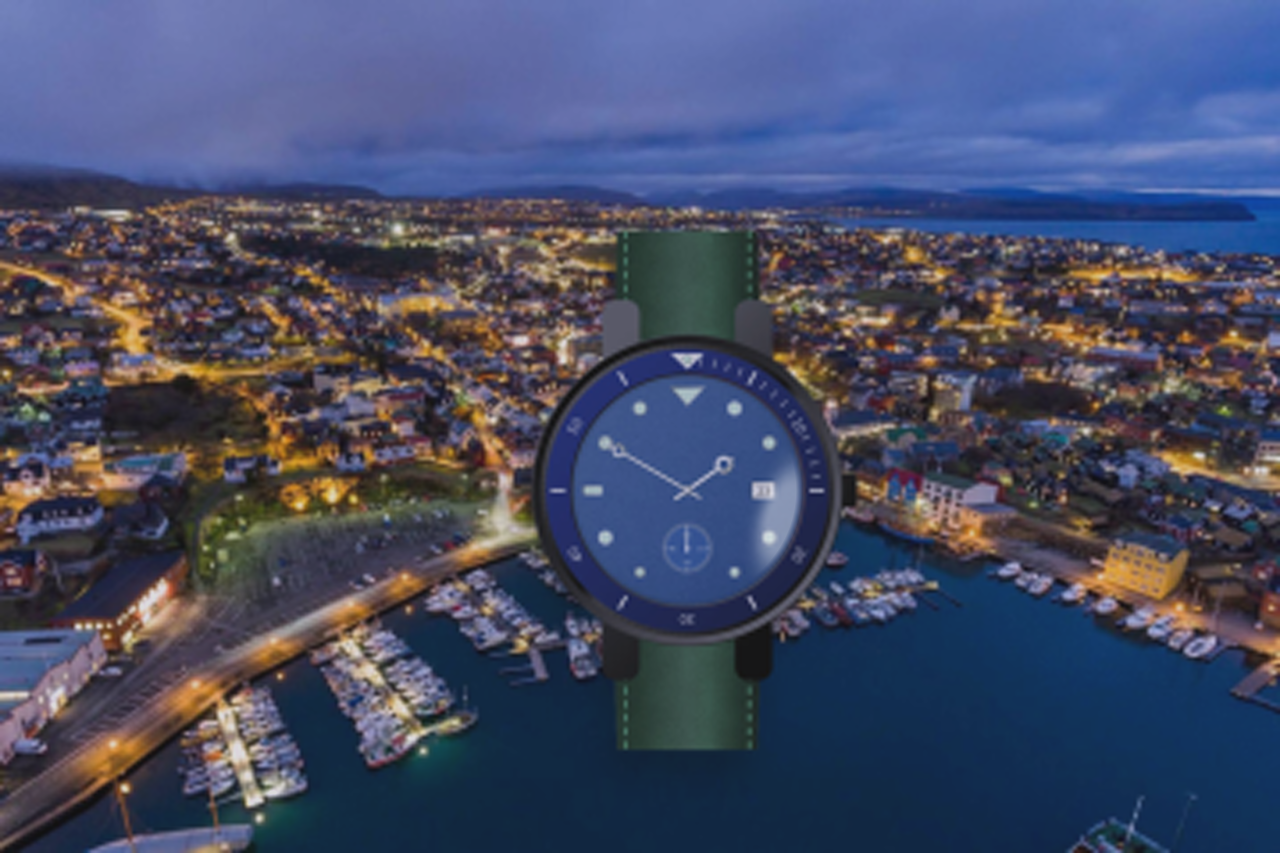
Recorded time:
1h50
